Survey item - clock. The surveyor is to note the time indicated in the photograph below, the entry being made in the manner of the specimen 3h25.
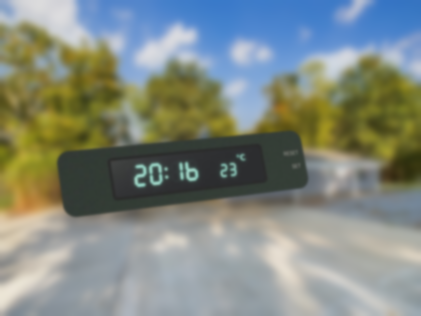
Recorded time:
20h16
